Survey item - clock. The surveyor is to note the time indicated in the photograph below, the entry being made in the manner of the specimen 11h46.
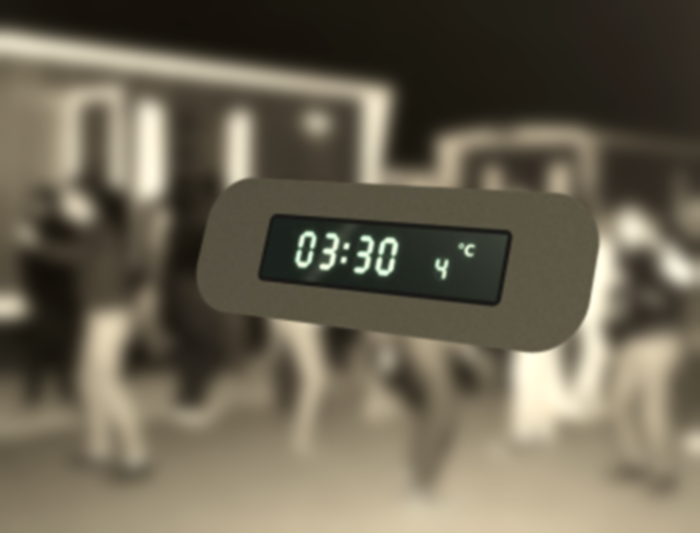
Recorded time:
3h30
